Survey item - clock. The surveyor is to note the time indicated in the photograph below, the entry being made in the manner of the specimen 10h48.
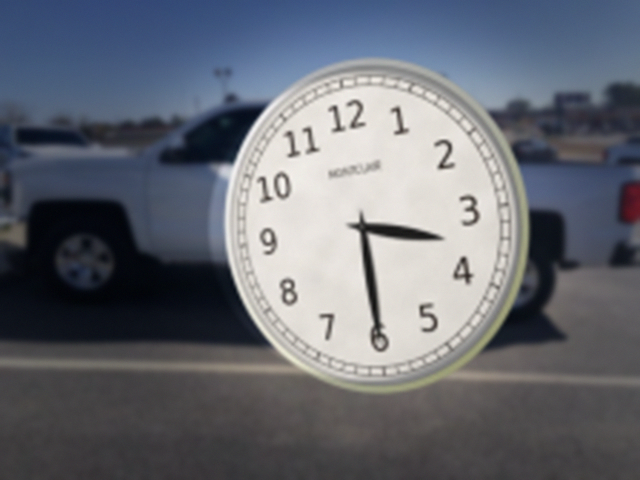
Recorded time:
3h30
